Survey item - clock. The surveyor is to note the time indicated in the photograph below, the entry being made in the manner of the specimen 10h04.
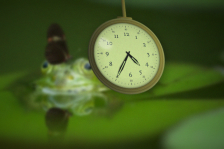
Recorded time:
4h35
